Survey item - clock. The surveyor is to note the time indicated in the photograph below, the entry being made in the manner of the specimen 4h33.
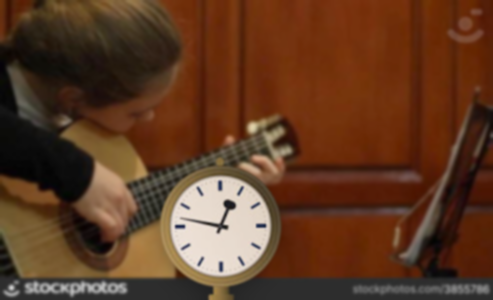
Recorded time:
12h47
